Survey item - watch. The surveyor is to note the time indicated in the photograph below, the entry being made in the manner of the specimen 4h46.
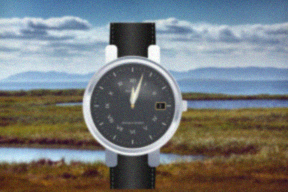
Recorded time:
12h03
